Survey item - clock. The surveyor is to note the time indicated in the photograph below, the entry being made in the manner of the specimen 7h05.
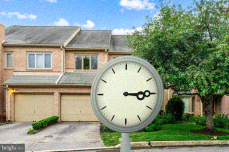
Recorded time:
3h15
